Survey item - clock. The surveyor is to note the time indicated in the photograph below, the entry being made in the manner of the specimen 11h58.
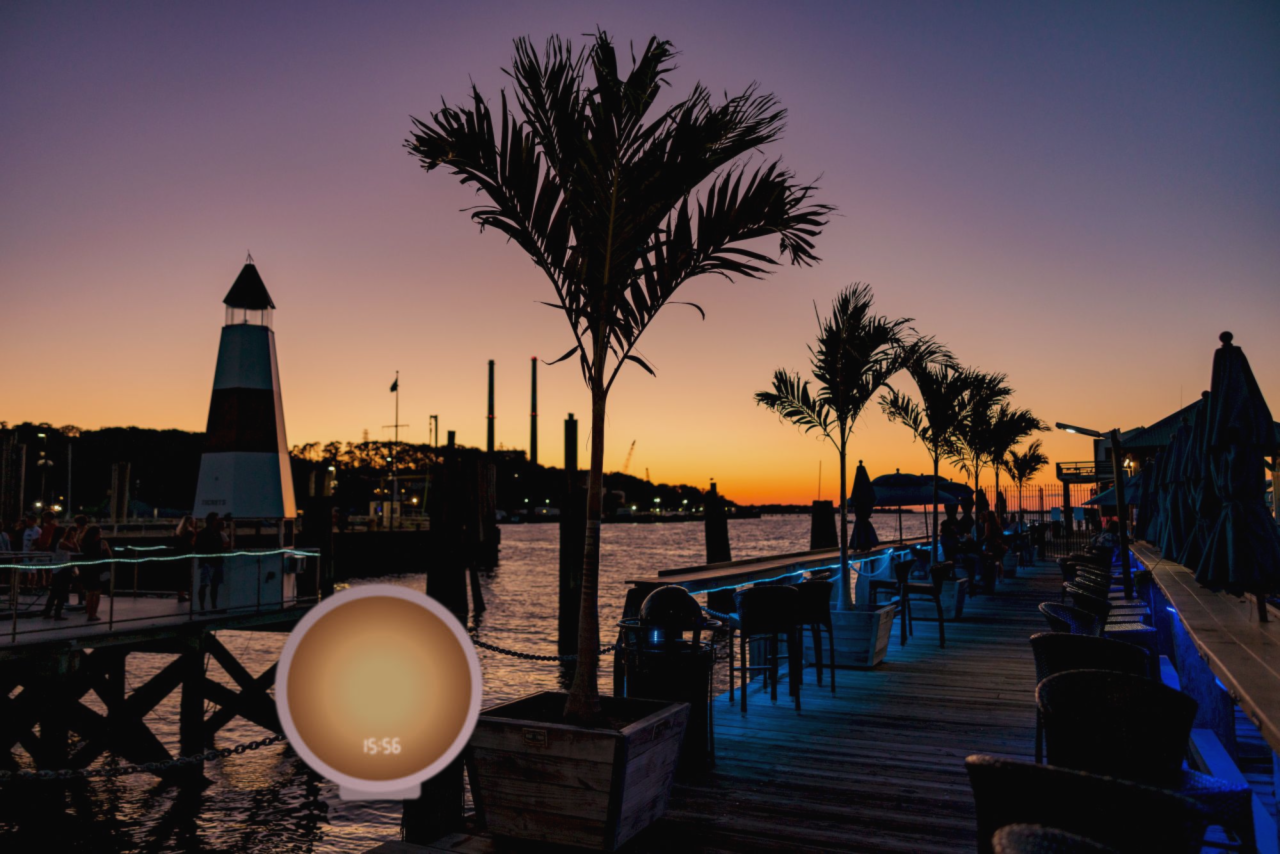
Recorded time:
15h56
